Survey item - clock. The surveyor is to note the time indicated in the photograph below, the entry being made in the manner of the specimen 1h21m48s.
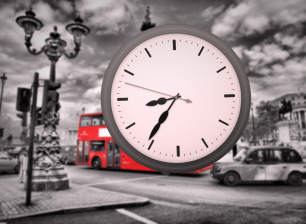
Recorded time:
8h35m48s
